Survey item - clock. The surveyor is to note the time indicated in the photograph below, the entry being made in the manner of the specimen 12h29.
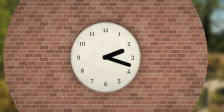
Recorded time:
2h18
